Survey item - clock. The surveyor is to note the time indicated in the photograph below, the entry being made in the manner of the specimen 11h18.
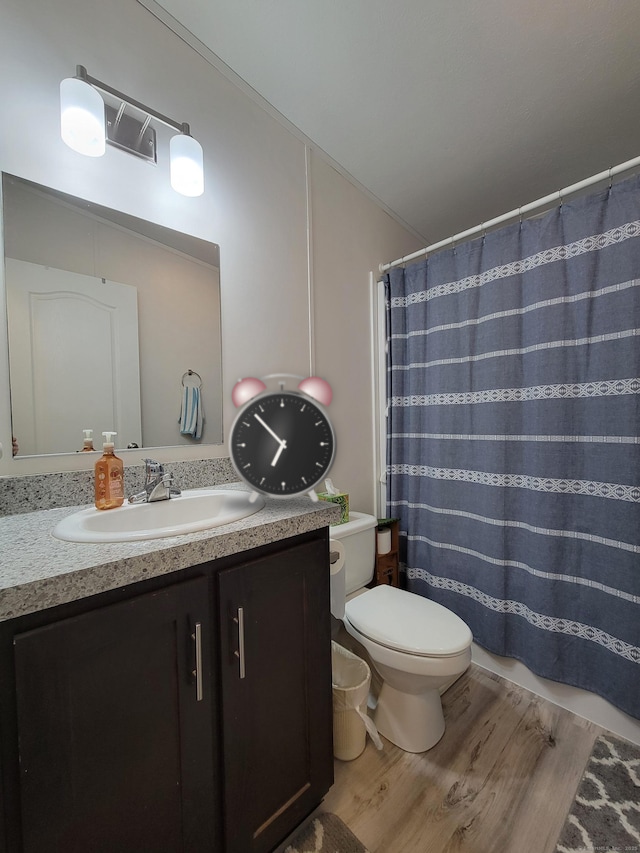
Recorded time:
6h53
